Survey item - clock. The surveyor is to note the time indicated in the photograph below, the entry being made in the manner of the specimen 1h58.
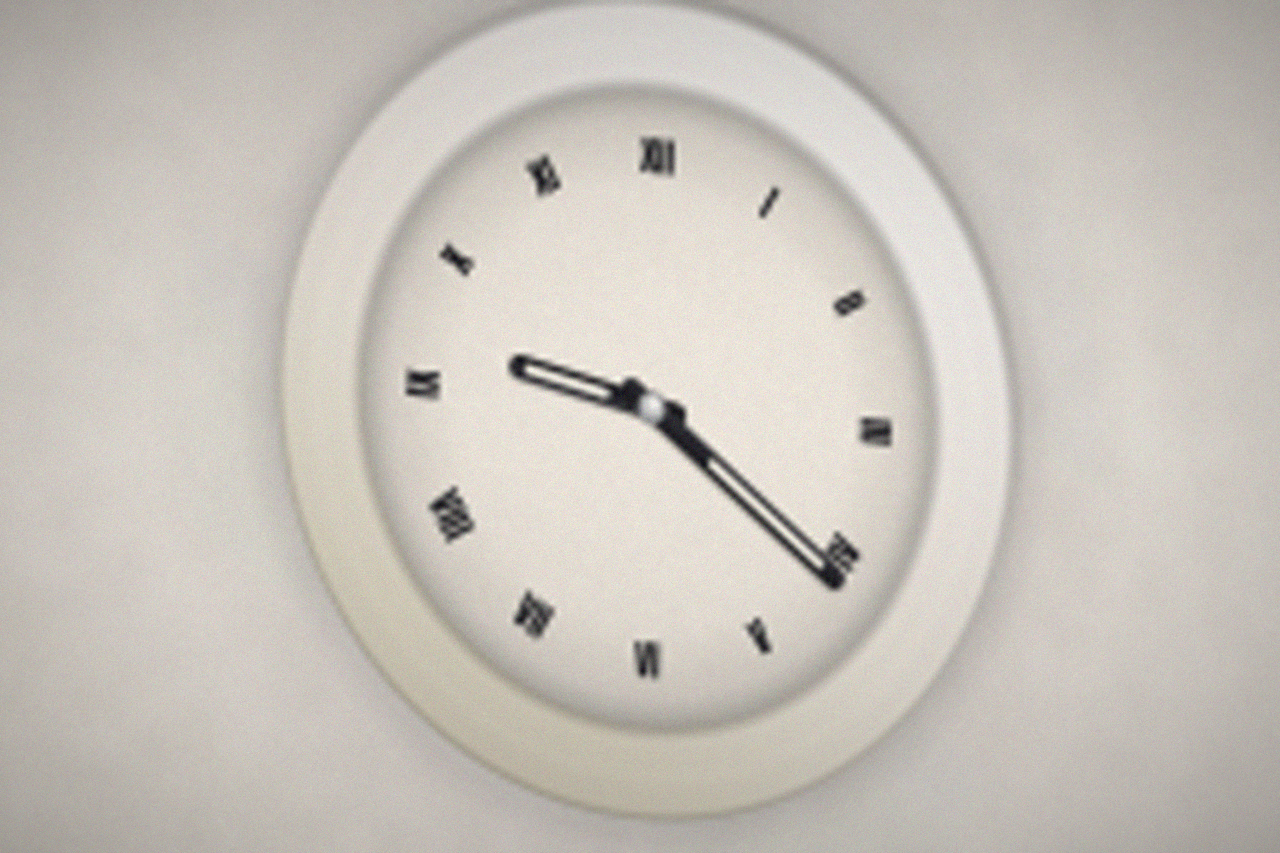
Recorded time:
9h21
